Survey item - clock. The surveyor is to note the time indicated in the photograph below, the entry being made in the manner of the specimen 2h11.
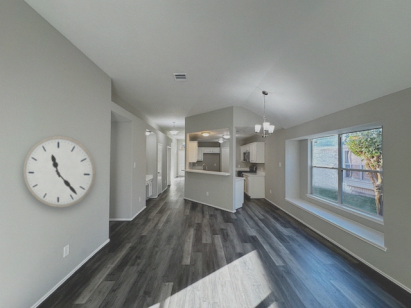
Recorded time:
11h23
